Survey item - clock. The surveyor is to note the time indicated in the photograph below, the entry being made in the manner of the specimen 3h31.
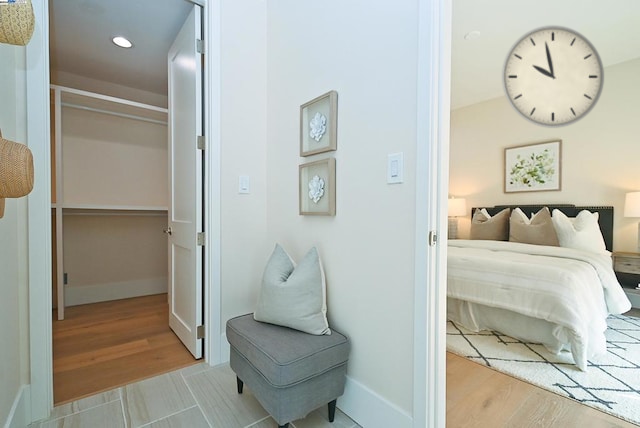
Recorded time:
9h58
